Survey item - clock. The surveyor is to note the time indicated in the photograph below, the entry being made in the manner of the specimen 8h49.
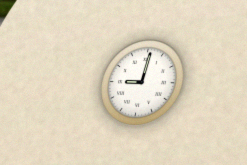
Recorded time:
9h01
